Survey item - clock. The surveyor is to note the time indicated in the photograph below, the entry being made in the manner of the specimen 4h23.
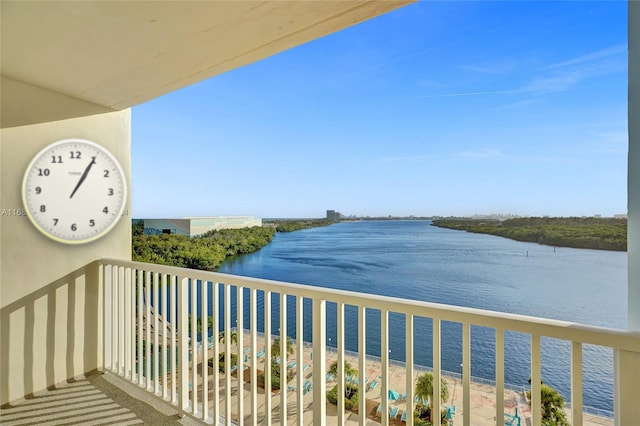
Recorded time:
1h05
